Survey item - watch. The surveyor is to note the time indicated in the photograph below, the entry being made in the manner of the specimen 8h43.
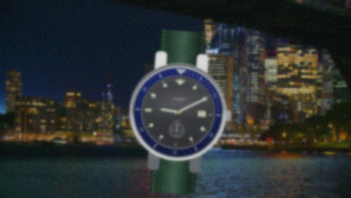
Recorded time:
9h10
